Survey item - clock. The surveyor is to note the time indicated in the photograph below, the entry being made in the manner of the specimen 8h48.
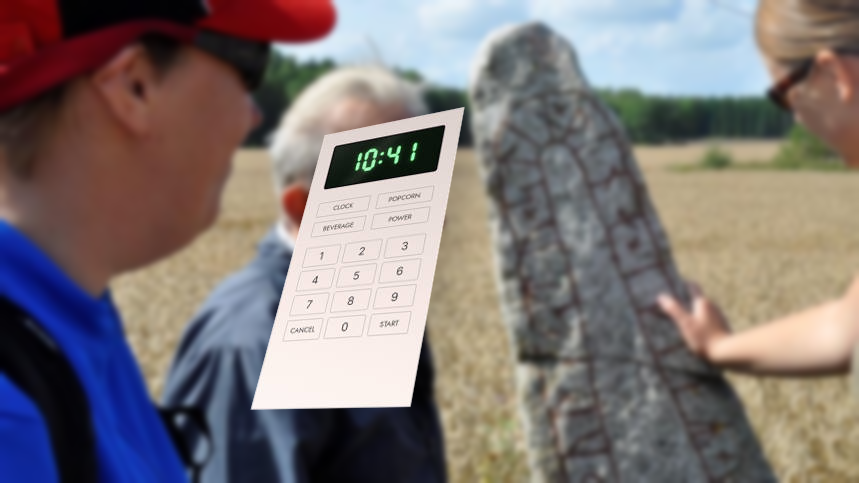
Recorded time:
10h41
